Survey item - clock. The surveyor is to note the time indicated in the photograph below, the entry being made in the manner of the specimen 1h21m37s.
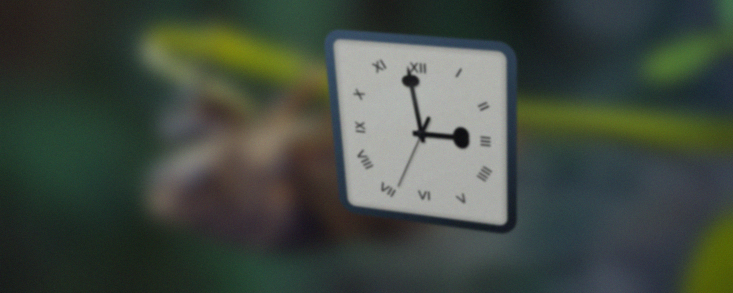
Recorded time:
2h58m34s
